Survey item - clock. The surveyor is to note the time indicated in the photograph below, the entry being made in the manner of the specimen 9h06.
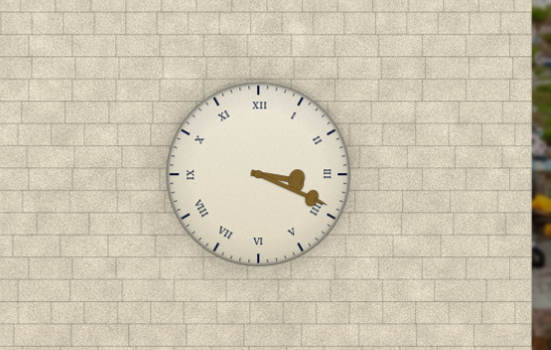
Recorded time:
3h19
